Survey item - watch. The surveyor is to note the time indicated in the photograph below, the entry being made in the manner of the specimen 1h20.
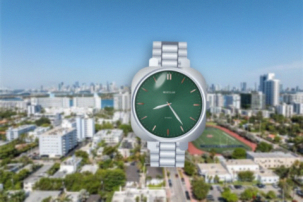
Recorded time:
8h24
